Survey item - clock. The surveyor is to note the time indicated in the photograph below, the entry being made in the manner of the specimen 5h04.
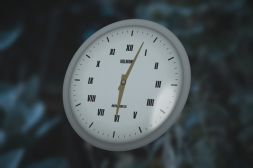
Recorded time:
6h03
